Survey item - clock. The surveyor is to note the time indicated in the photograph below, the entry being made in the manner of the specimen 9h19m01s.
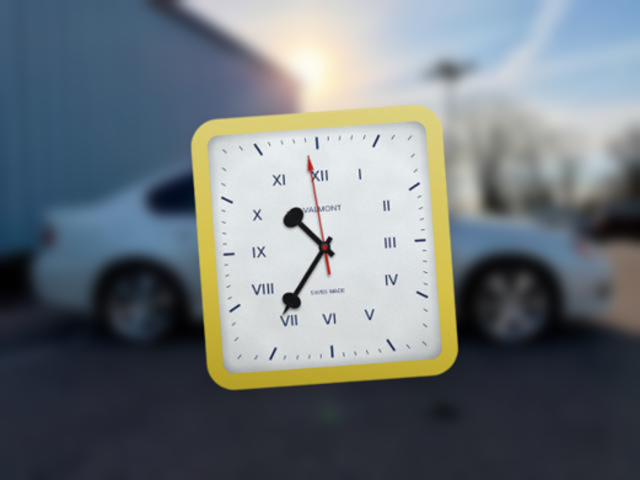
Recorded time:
10h35m59s
